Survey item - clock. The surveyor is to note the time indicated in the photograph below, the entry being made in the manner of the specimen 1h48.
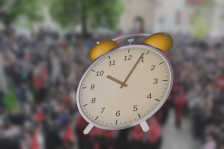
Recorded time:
10h04
